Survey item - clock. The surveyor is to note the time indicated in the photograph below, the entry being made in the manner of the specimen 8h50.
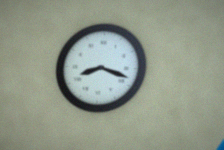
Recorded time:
8h18
